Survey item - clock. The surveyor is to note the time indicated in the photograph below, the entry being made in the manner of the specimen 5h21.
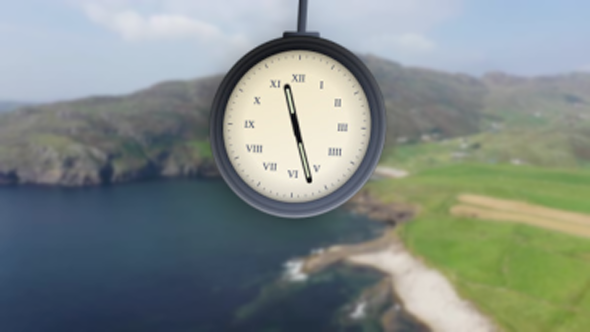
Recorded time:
11h27
